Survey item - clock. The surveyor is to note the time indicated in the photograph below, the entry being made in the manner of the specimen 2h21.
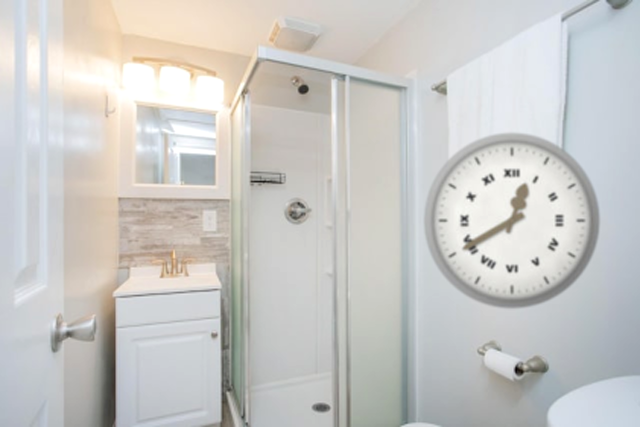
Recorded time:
12h40
